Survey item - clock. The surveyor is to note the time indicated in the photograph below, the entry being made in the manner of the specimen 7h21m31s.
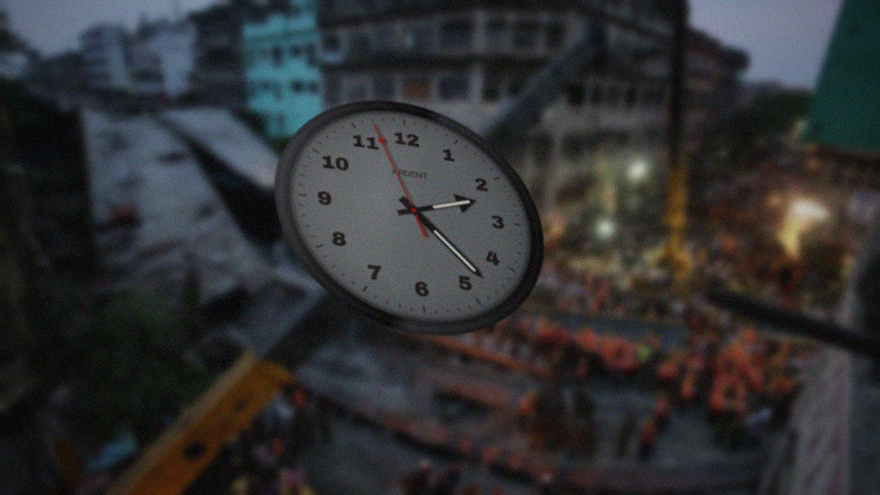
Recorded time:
2h22m57s
